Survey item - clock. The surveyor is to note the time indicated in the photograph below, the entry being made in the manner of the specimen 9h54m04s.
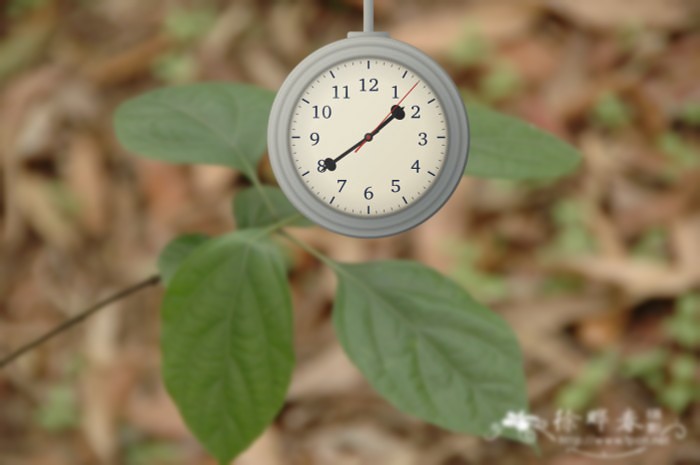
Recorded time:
1h39m07s
